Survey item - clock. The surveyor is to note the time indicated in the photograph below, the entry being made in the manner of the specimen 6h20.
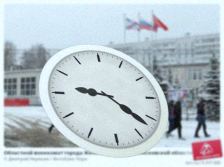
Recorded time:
9h22
